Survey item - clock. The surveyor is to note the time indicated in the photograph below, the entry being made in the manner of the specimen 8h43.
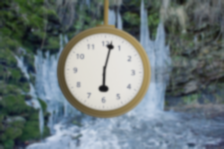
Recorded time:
6h02
